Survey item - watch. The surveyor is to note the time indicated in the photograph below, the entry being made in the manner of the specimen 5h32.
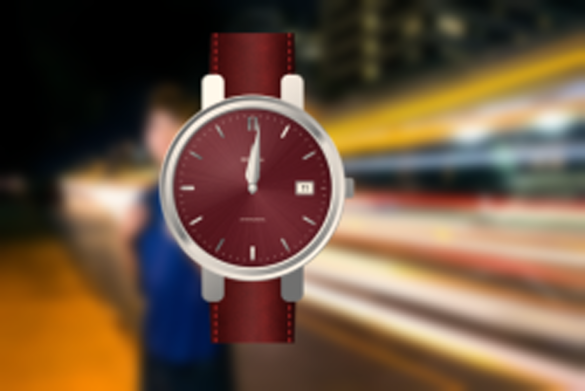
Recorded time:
12h01
